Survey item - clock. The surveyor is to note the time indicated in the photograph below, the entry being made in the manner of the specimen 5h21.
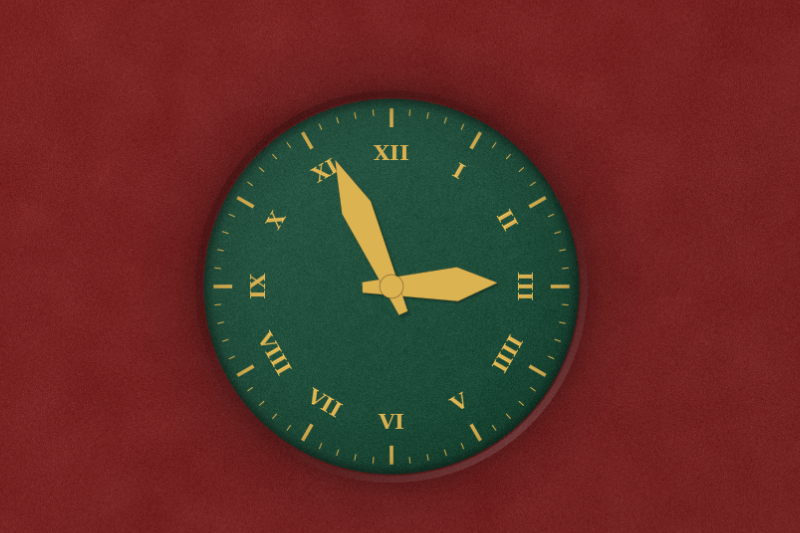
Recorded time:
2h56
